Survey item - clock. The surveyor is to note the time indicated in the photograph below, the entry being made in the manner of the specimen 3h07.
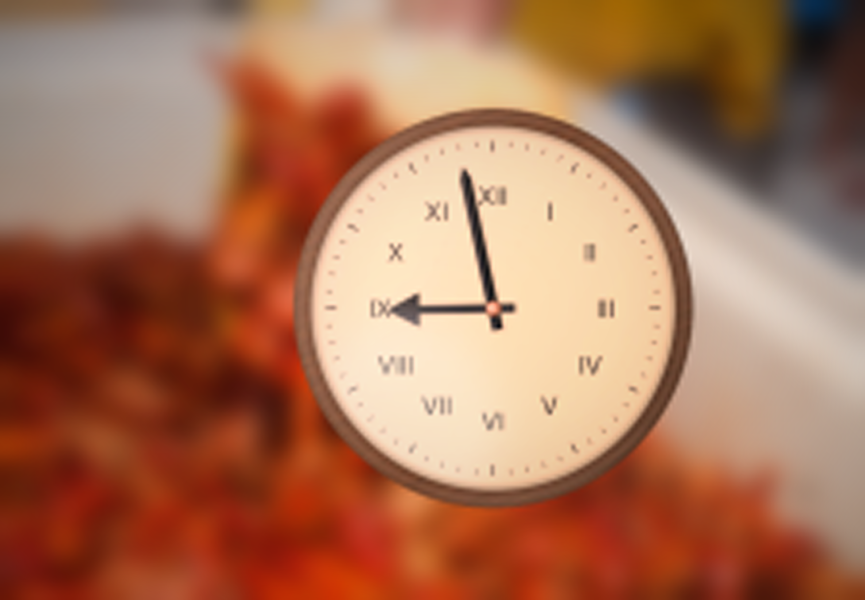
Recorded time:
8h58
